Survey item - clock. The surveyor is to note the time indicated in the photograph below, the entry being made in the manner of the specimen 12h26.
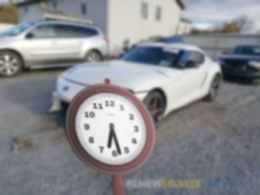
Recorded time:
6h28
